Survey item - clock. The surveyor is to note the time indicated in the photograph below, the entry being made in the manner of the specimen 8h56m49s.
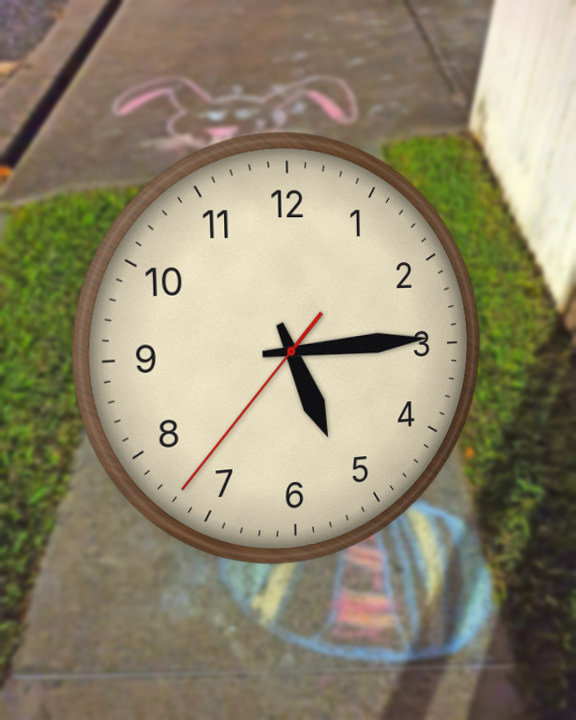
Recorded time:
5h14m37s
